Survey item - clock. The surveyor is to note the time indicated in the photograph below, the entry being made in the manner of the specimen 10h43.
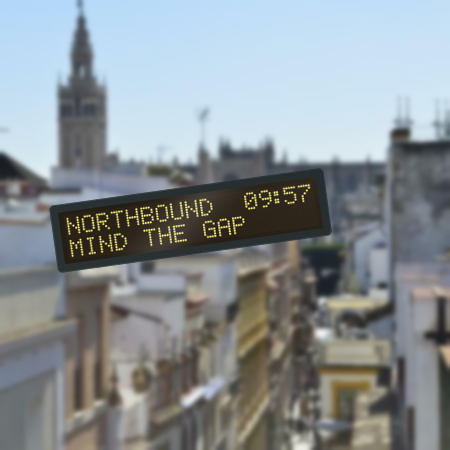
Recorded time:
9h57
